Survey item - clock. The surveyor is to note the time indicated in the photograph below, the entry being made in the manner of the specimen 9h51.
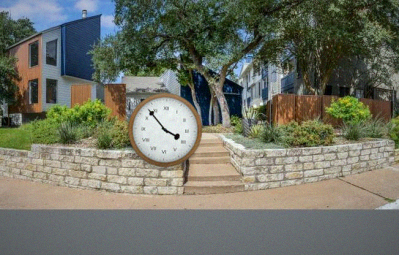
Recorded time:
3h53
